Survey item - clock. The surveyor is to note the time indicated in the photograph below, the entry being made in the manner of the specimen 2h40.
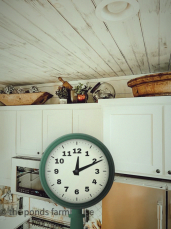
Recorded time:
12h11
